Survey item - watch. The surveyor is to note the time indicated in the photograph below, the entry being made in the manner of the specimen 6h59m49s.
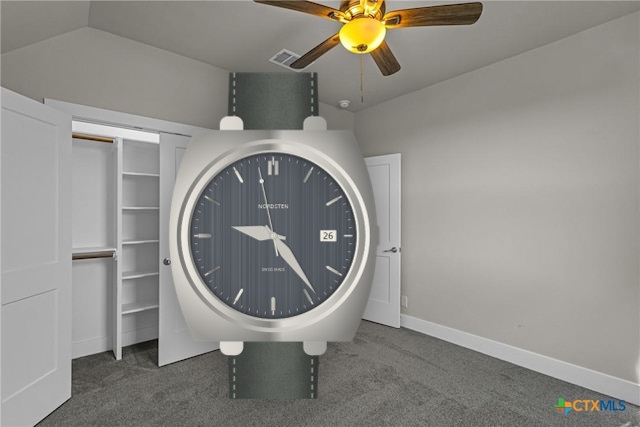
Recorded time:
9h23m58s
